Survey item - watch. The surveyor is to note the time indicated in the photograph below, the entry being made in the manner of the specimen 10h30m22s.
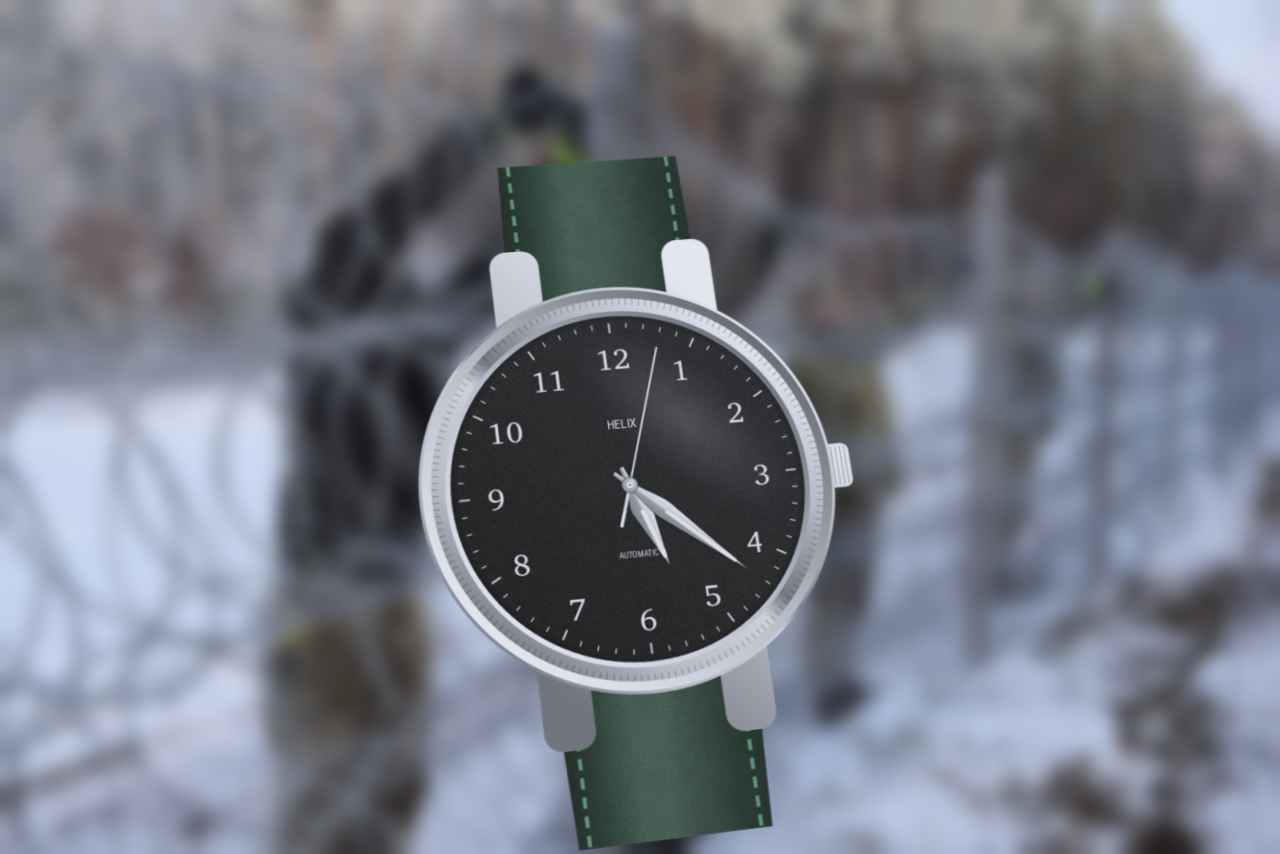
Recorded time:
5h22m03s
